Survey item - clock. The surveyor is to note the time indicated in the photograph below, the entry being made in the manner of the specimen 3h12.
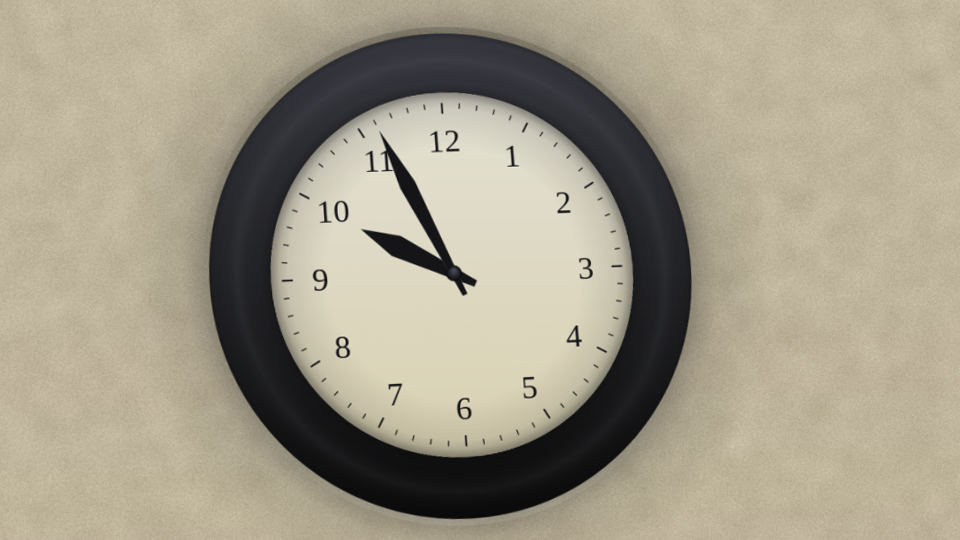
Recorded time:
9h56
